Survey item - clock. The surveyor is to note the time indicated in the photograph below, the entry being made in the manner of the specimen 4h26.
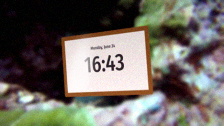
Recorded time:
16h43
